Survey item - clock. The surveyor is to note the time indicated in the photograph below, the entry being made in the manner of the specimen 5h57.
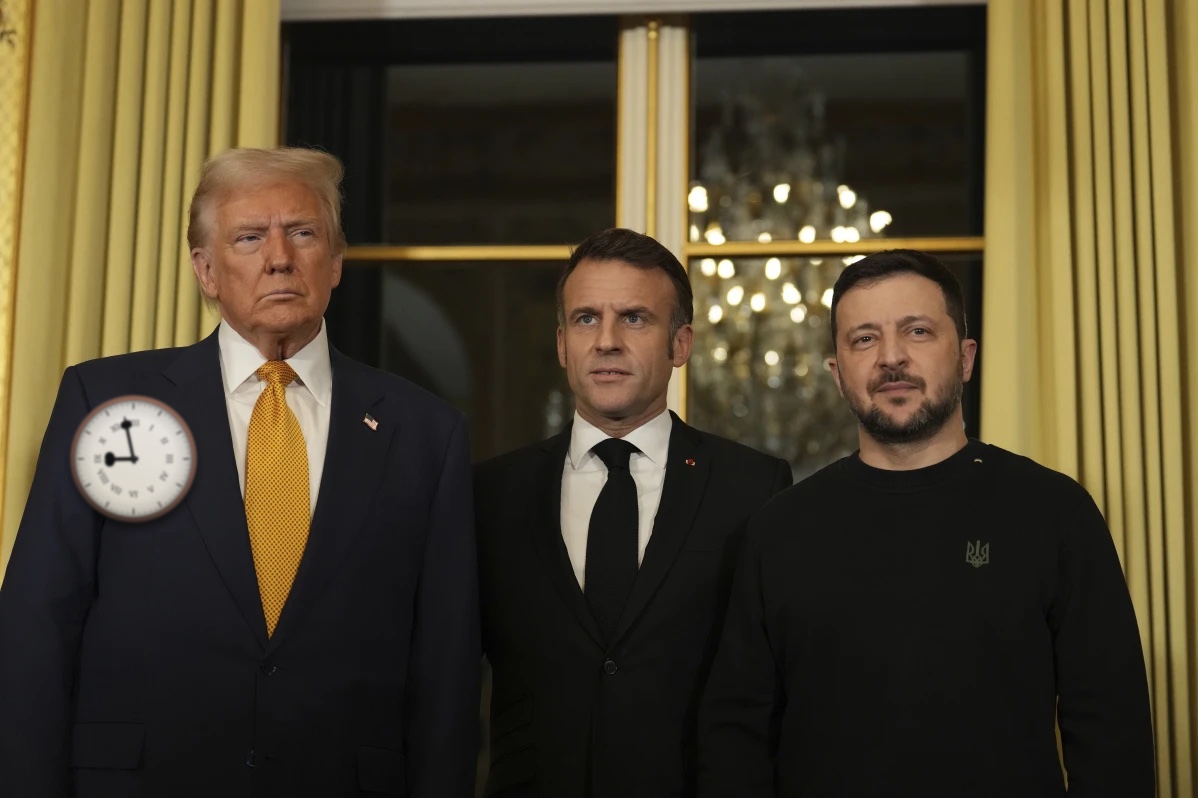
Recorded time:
8h58
